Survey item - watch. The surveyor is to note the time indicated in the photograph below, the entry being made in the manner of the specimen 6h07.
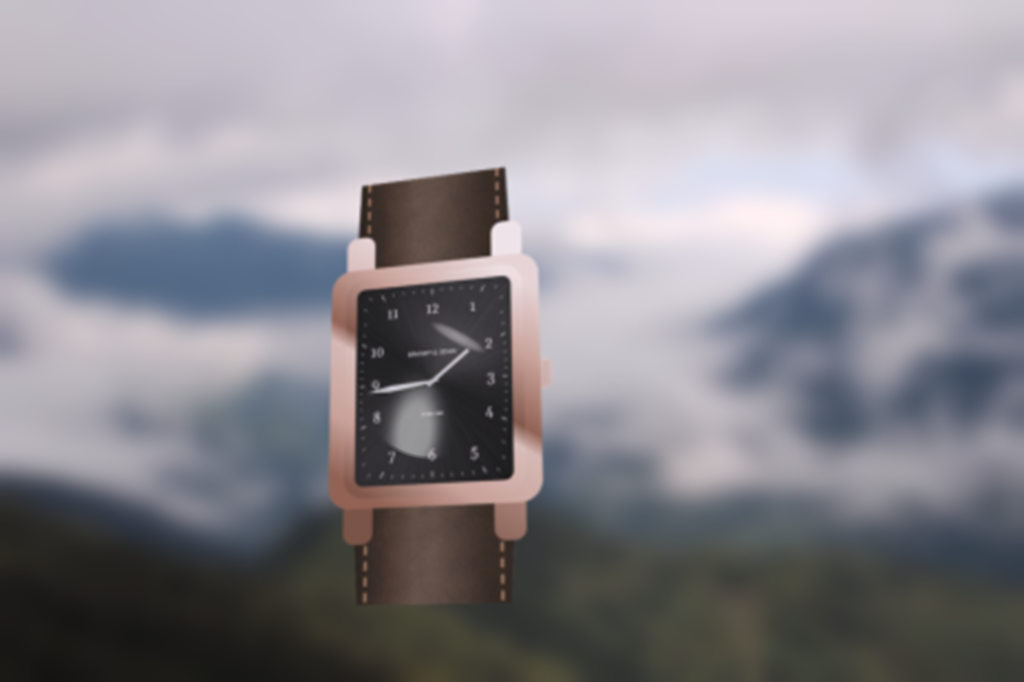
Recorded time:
1h44
